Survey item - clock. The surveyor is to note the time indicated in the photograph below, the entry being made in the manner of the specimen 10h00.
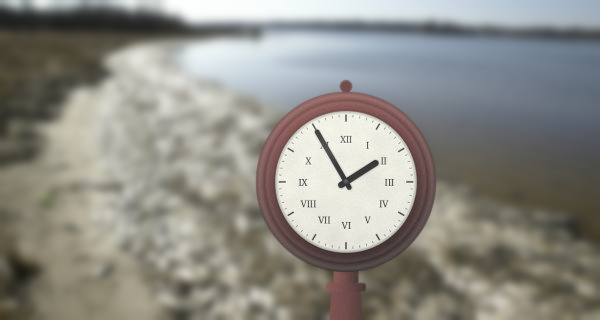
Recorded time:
1h55
